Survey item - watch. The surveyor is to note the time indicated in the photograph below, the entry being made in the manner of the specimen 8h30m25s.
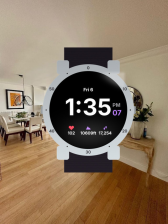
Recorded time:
1h35m07s
